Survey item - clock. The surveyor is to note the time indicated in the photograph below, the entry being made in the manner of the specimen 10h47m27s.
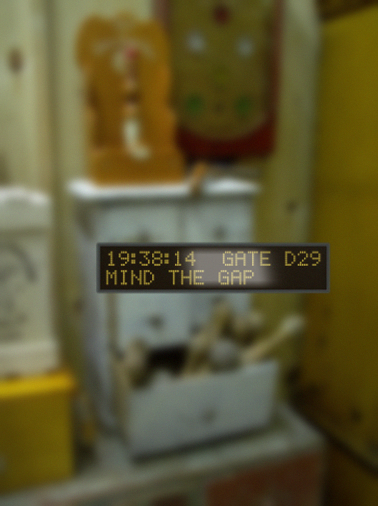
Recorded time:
19h38m14s
